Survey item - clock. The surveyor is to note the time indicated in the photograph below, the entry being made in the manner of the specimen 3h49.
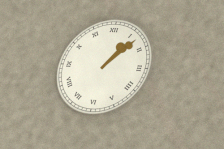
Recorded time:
1h07
